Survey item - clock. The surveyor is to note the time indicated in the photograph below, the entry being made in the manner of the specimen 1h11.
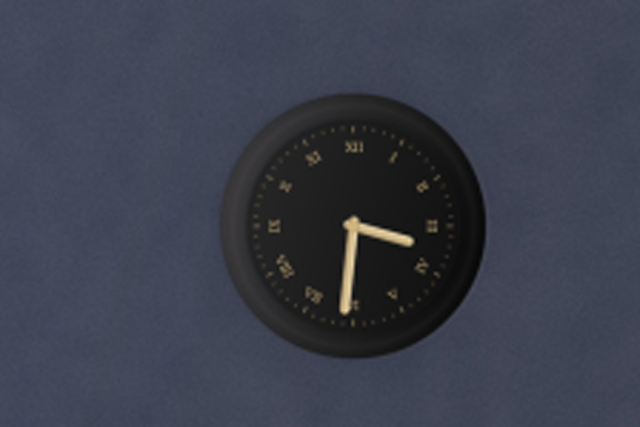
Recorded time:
3h31
